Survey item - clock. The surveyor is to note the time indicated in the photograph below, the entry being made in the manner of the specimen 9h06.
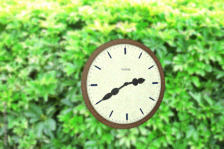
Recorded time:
2h40
